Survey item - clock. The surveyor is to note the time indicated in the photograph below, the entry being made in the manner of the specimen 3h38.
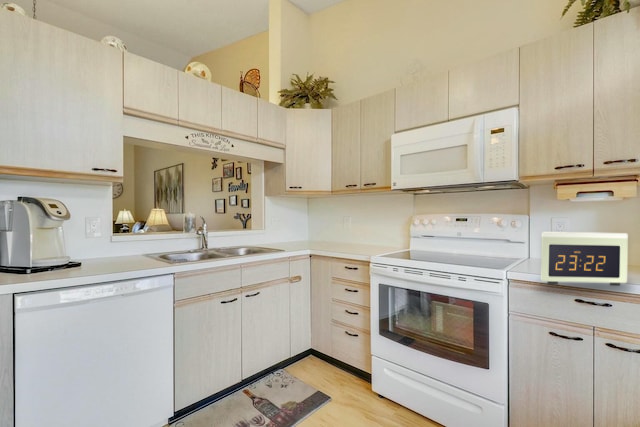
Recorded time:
23h22
